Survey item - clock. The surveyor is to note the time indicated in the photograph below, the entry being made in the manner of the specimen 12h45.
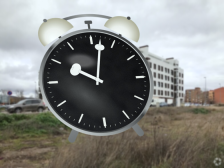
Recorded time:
10h02
